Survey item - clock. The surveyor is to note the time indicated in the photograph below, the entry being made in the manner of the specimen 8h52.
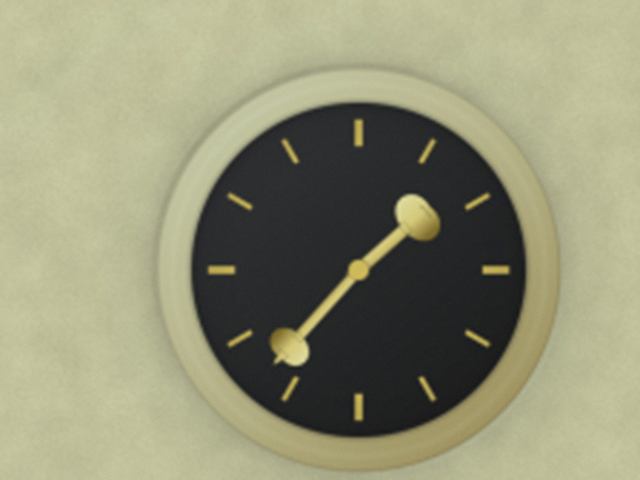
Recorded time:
1h37
